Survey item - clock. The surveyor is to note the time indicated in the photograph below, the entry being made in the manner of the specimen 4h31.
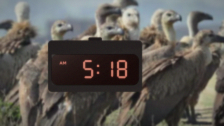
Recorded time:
5h18
